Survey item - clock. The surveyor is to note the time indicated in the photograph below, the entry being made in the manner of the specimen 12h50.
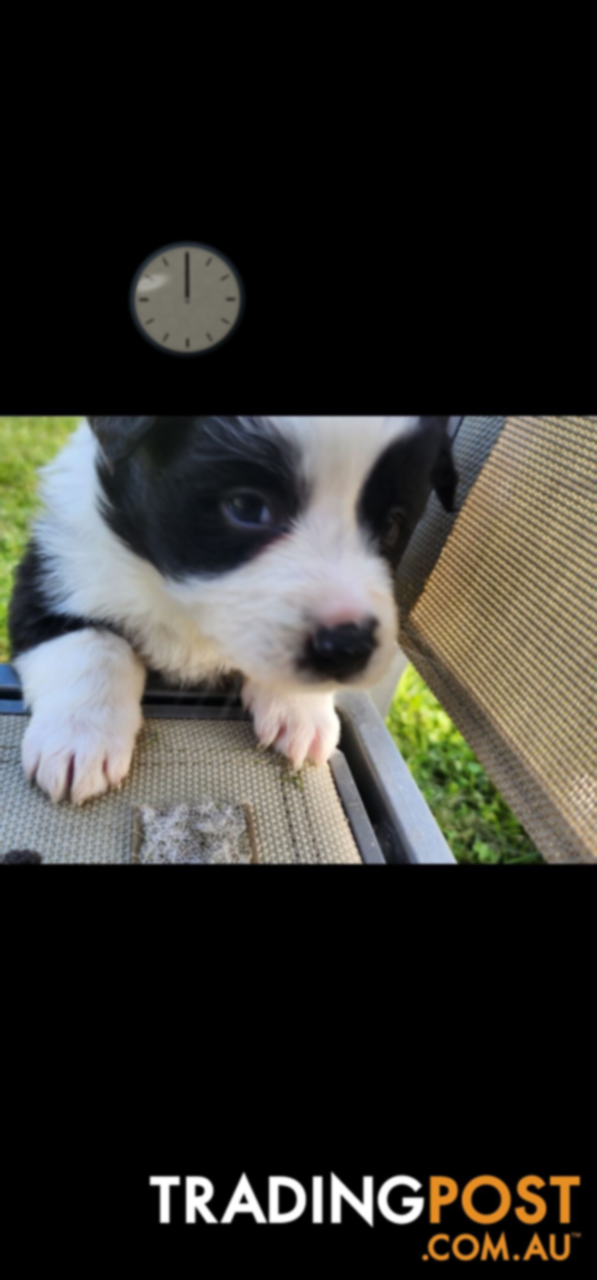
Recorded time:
12h00
